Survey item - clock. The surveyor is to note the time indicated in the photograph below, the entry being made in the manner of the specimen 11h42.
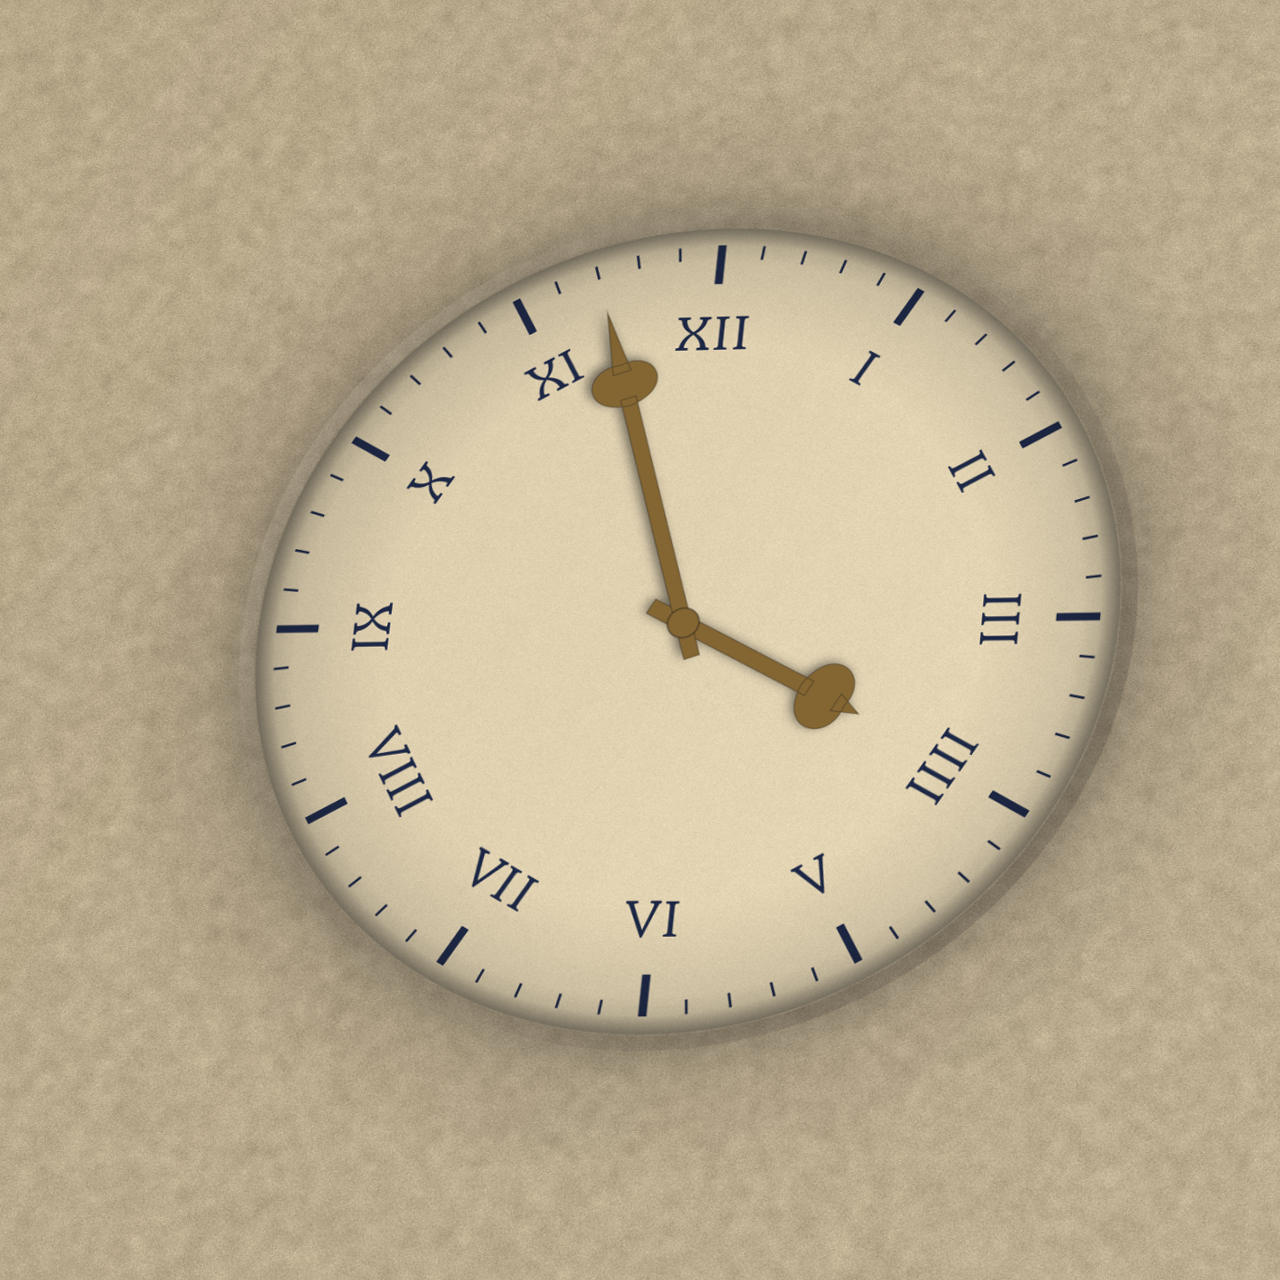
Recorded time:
3h57
